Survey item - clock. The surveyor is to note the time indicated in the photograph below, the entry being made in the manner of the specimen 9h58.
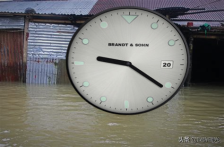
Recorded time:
9h21
